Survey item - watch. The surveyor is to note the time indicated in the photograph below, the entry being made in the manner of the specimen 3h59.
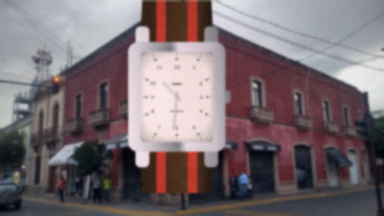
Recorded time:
10h31
